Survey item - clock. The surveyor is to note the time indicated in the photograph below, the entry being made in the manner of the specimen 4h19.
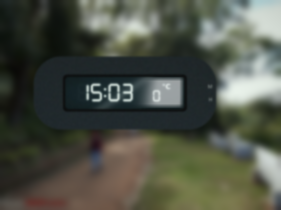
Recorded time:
15h03
